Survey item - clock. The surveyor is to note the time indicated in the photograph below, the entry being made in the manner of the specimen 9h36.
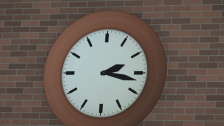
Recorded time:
2h17
